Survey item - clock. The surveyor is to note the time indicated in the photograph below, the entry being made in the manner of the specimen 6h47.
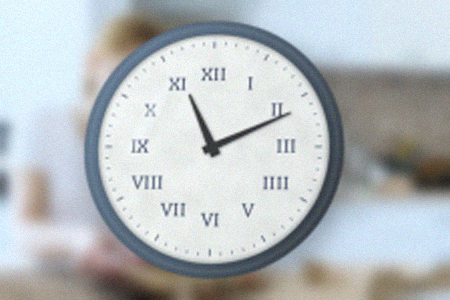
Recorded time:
11h11
